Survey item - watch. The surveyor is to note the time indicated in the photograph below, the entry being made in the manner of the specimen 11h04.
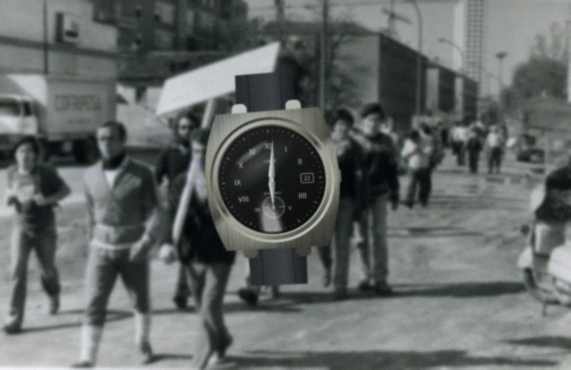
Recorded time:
6h01
